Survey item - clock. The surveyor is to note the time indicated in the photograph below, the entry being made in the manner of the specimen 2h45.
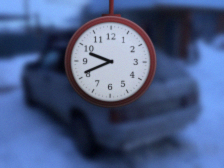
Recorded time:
9h41
